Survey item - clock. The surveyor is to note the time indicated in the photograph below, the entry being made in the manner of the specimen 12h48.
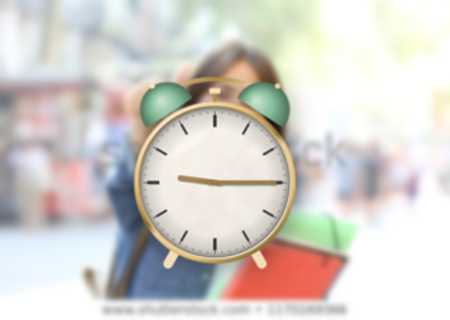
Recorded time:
9h15
